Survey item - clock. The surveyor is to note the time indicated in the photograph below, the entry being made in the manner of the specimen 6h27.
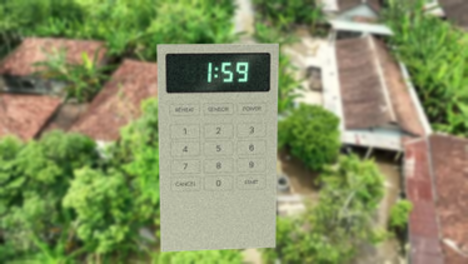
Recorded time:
1h59
